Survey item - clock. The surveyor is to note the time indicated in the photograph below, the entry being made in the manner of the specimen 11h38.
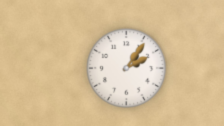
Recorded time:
2h06
